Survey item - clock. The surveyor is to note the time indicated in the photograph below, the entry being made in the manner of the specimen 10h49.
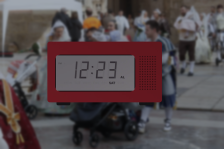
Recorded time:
12h23
